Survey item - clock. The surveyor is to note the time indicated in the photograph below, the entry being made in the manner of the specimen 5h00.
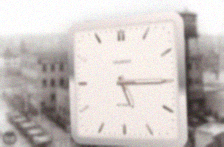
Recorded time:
5h15
